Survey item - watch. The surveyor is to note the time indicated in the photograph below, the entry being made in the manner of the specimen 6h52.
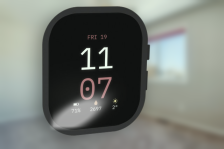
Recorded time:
11h07
